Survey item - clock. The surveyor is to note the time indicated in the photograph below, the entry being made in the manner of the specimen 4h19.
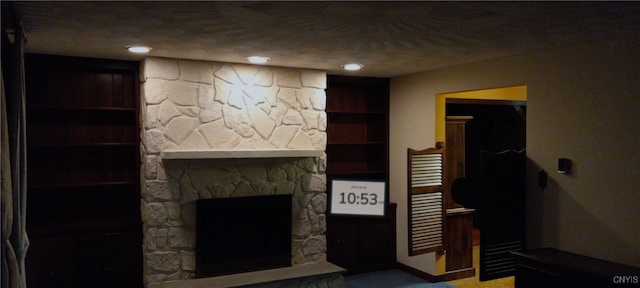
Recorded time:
10h53
